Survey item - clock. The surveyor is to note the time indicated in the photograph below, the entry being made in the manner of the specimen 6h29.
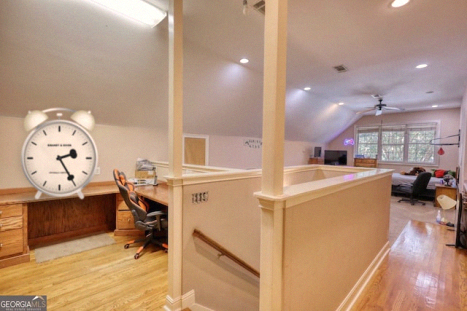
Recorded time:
2h25
